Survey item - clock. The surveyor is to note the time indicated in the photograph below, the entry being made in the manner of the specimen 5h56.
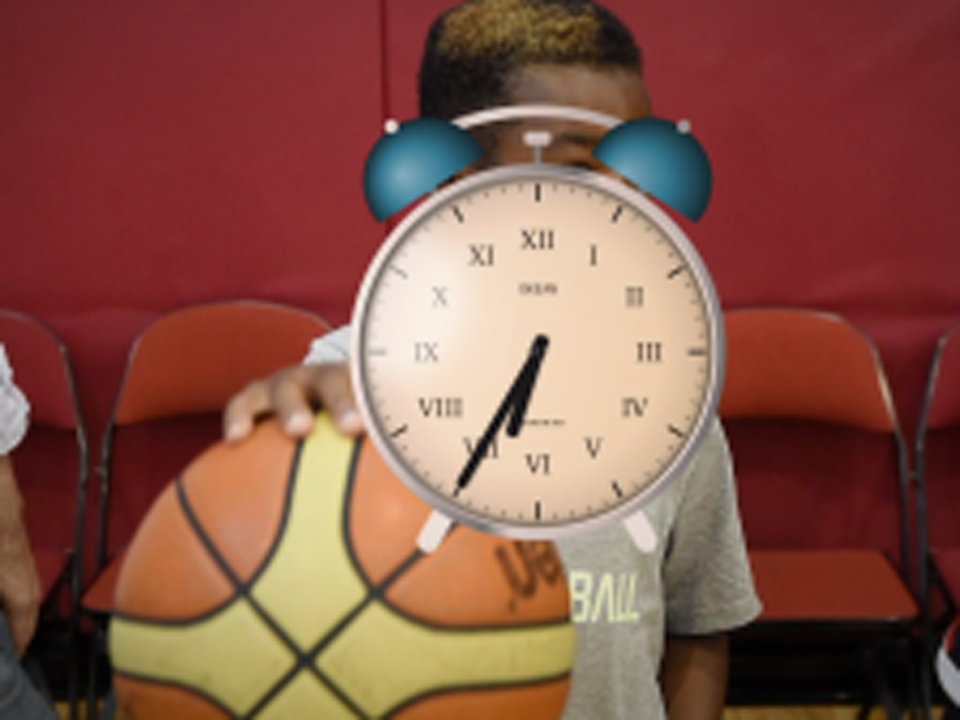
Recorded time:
6h35
